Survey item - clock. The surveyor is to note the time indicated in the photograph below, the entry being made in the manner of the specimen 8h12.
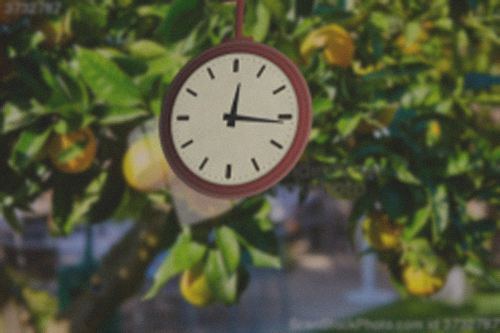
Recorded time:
12h16
